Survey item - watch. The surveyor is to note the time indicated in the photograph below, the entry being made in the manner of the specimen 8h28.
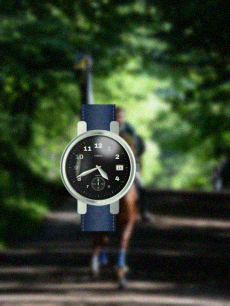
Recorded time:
4h41
